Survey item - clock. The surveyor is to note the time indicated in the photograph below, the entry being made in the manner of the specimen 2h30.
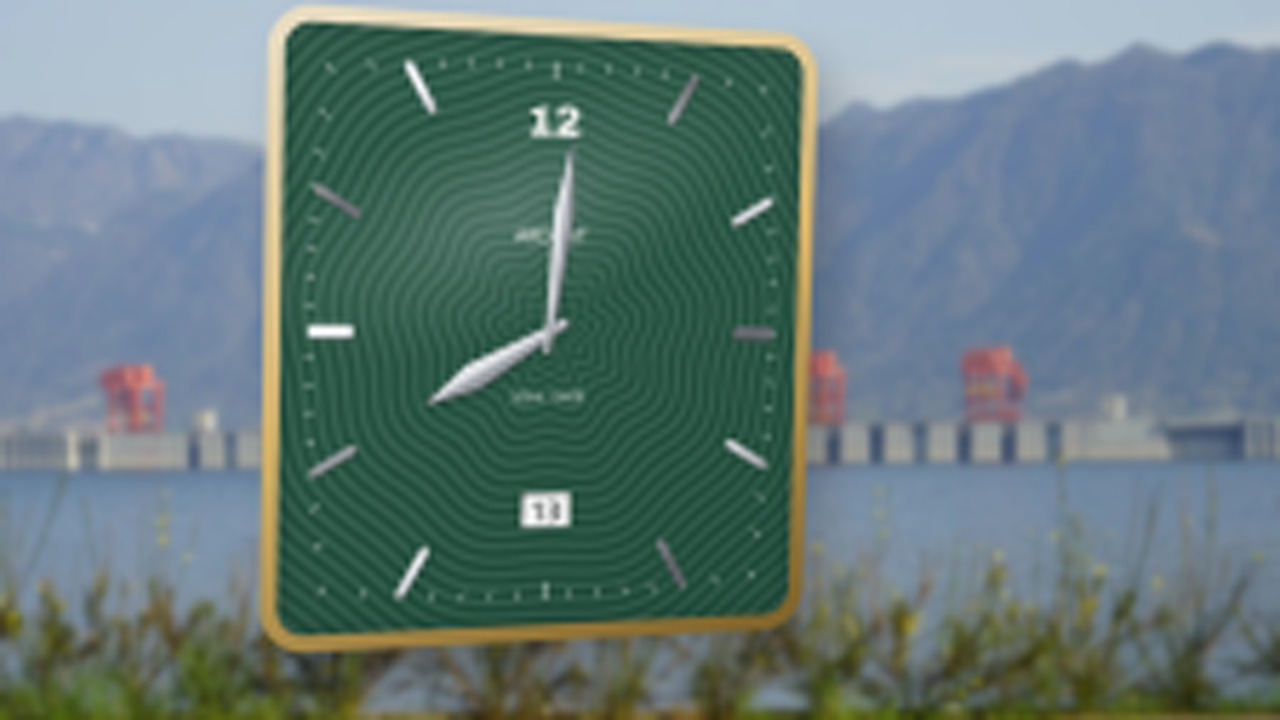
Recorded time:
8h01
